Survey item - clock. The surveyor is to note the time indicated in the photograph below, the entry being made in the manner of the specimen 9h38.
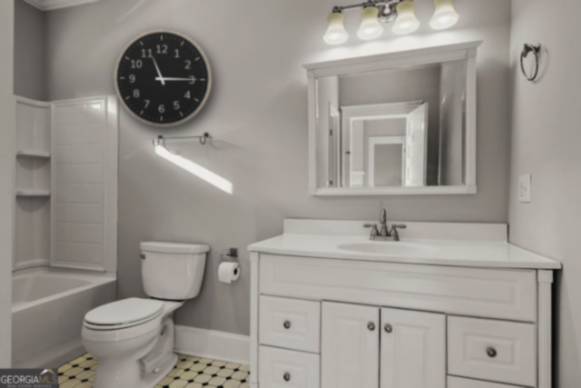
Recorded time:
11h15
